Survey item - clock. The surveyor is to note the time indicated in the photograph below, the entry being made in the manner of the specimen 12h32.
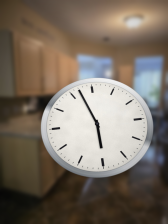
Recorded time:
5h57
